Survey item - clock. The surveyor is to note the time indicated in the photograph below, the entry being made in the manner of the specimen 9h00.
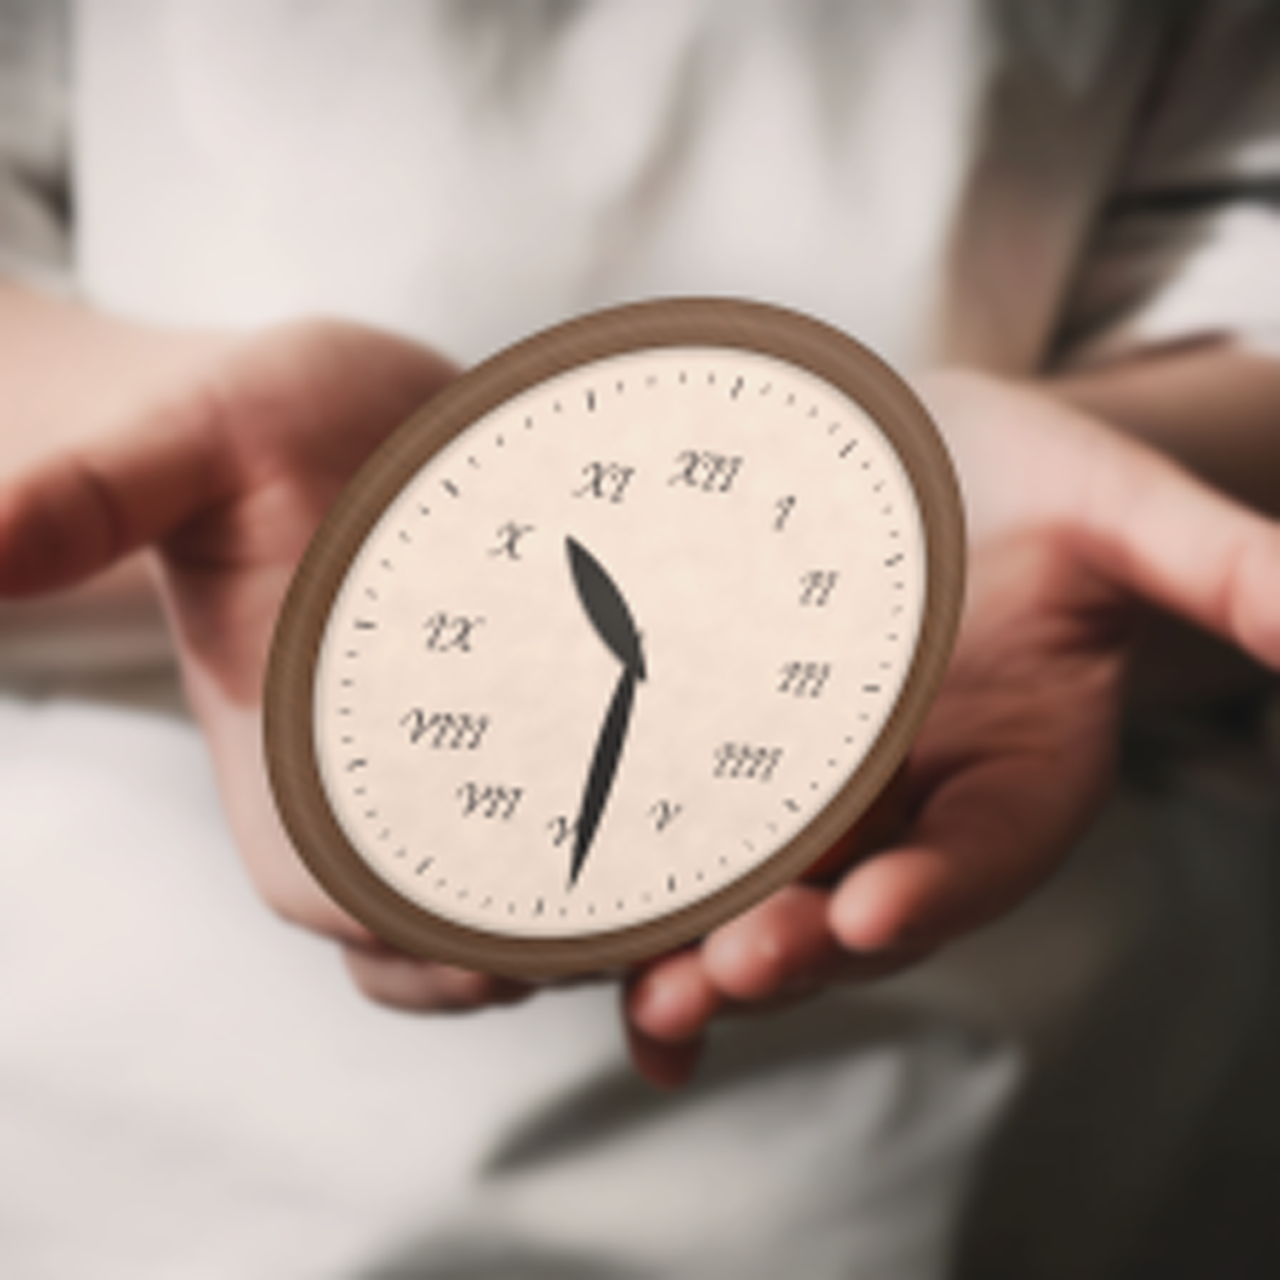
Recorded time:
10h29
